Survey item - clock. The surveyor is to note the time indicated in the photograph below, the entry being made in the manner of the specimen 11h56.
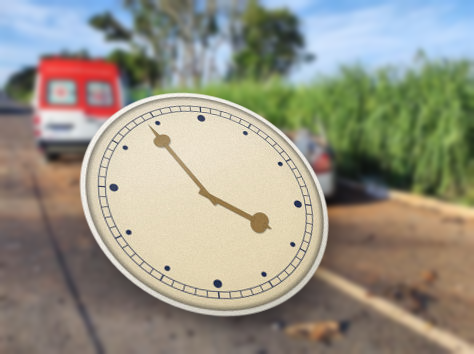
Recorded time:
3h54
